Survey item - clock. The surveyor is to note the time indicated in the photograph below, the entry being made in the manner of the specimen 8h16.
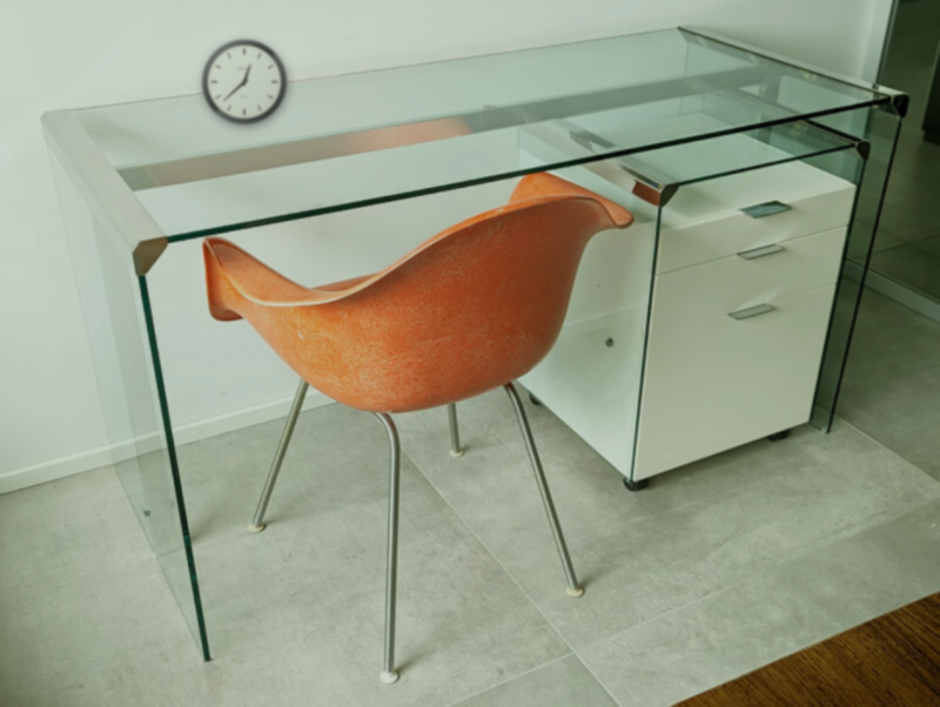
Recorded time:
12h38
